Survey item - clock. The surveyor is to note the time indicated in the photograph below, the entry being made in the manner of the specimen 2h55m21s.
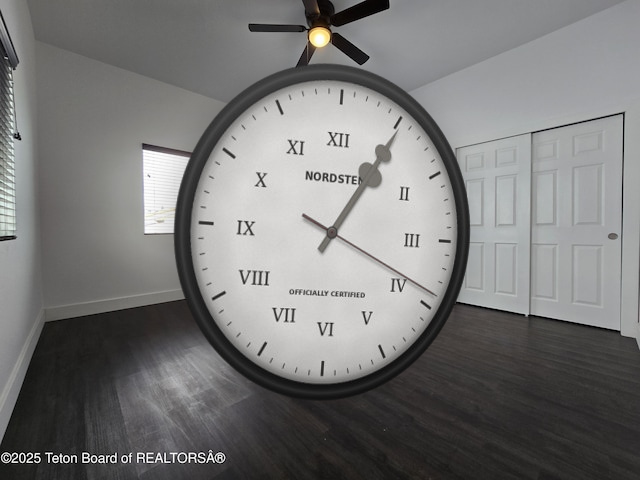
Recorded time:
1h05m19s
